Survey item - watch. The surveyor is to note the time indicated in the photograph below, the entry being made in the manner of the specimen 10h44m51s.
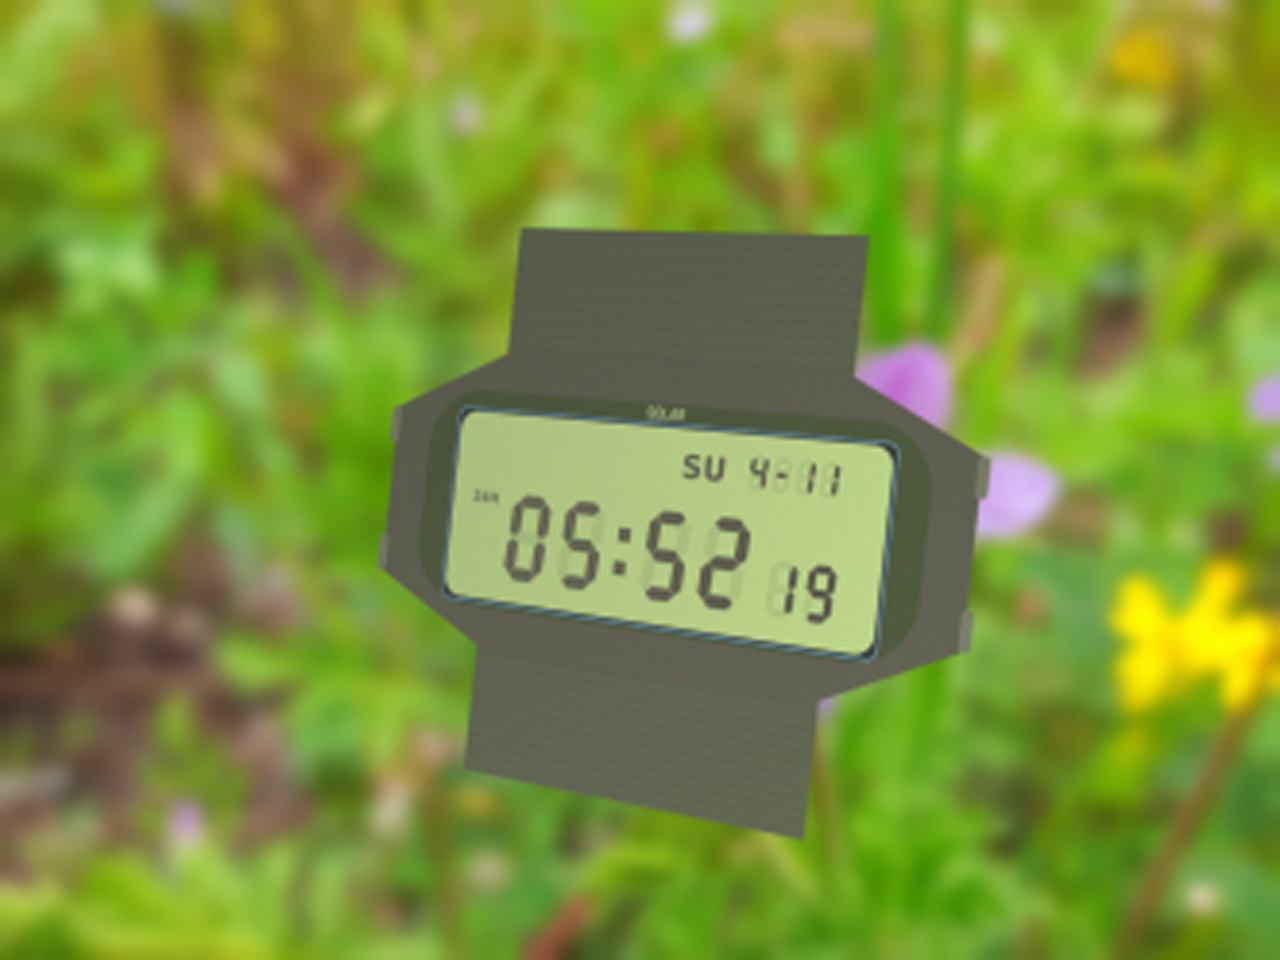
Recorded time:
5h52m19s
